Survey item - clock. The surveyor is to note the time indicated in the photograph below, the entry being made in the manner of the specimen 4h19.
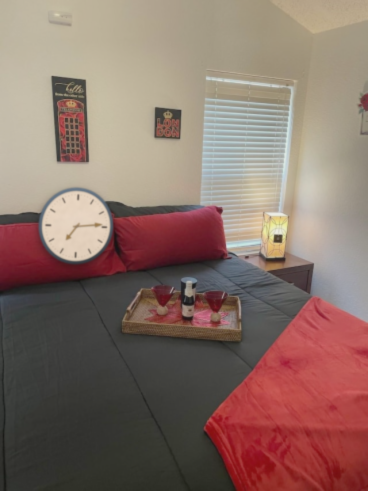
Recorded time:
7h14
